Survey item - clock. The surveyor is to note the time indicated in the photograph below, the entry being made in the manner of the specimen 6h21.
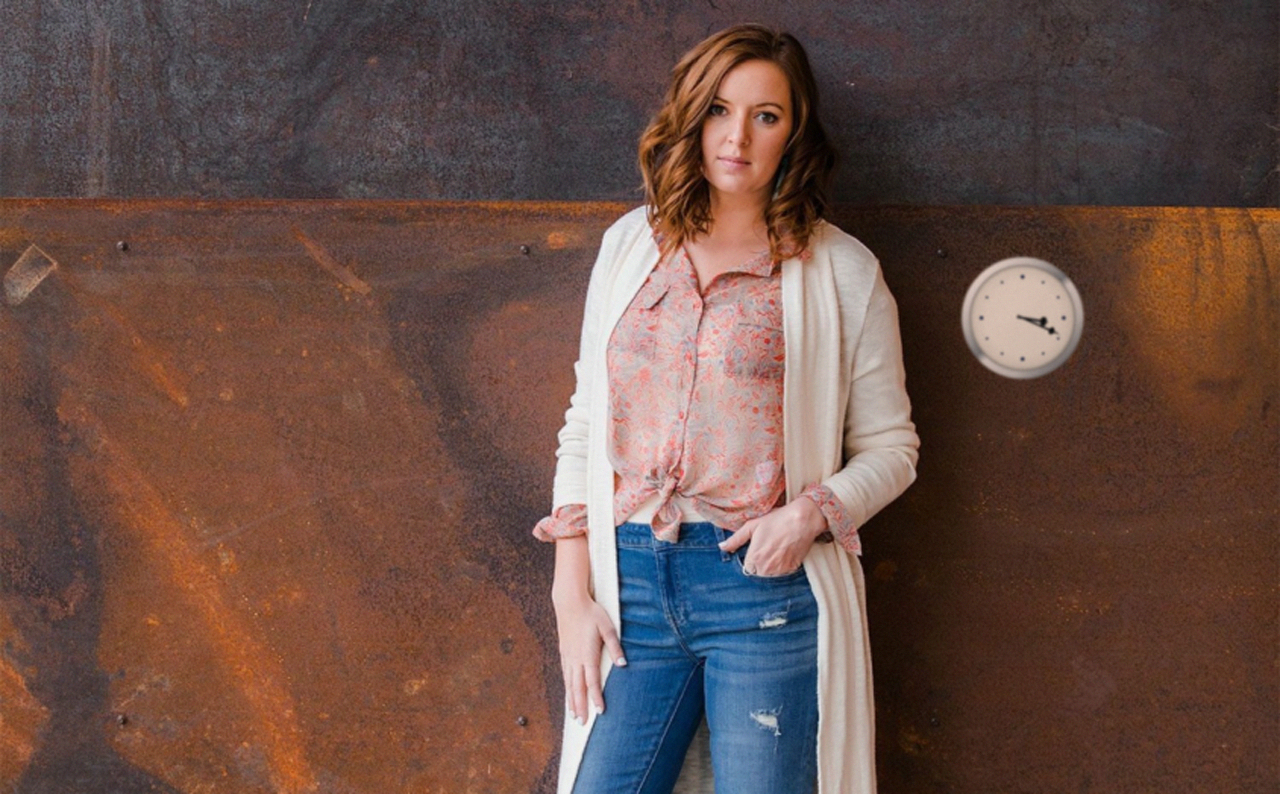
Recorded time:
3h19
